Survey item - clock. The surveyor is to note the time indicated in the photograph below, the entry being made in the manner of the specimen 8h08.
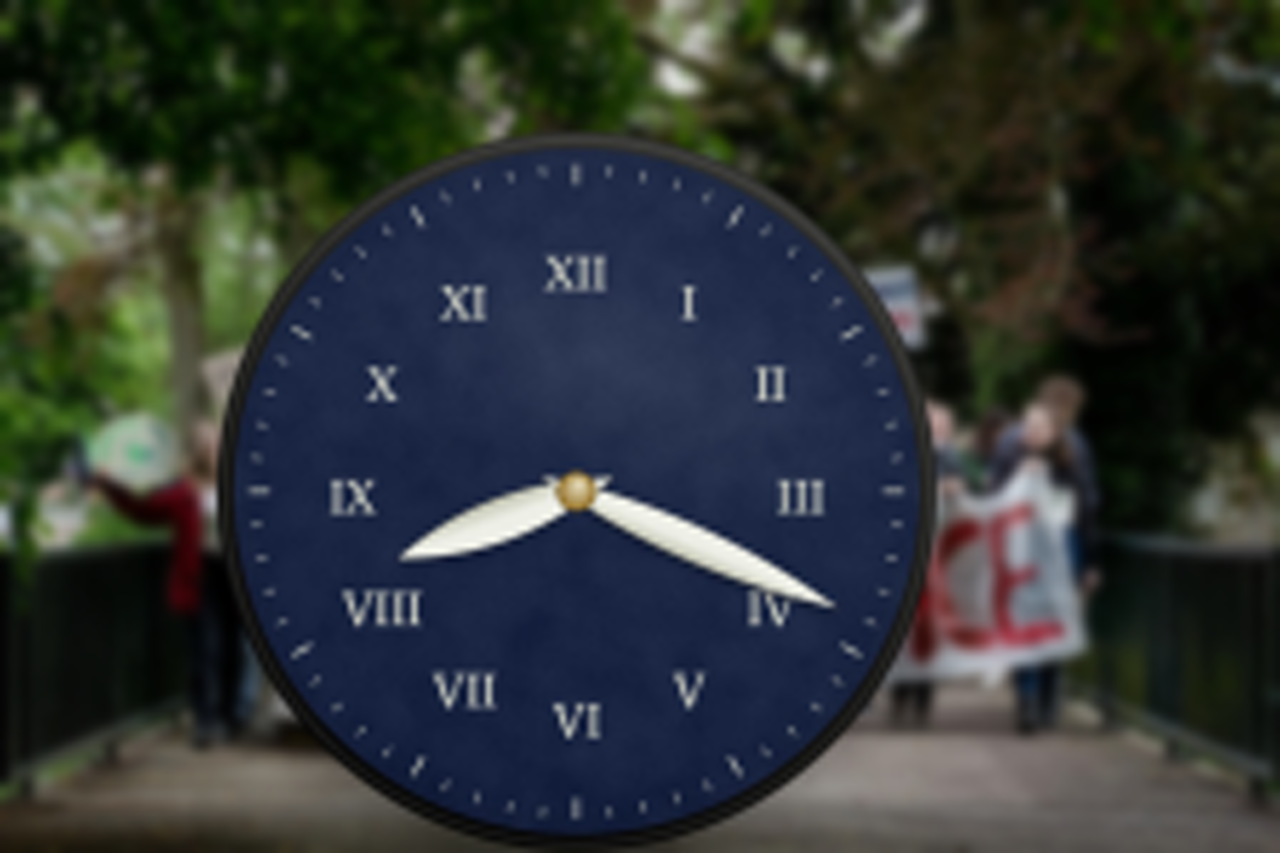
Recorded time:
8h19
